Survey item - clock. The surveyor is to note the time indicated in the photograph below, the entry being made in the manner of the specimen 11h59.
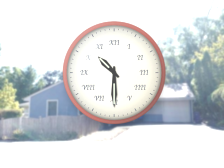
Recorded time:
10h30
